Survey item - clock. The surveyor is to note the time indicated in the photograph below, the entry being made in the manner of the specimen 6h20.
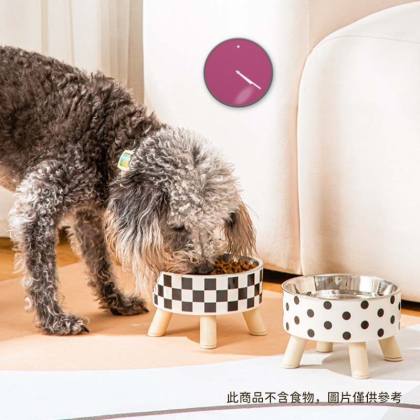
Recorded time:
4h21
